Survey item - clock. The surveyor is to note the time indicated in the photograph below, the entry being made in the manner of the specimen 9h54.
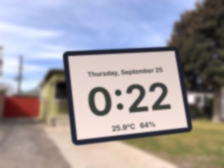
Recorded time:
0h22
